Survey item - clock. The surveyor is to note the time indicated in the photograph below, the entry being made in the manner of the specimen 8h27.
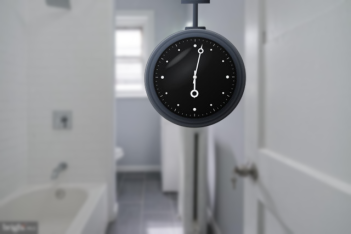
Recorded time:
6h02
